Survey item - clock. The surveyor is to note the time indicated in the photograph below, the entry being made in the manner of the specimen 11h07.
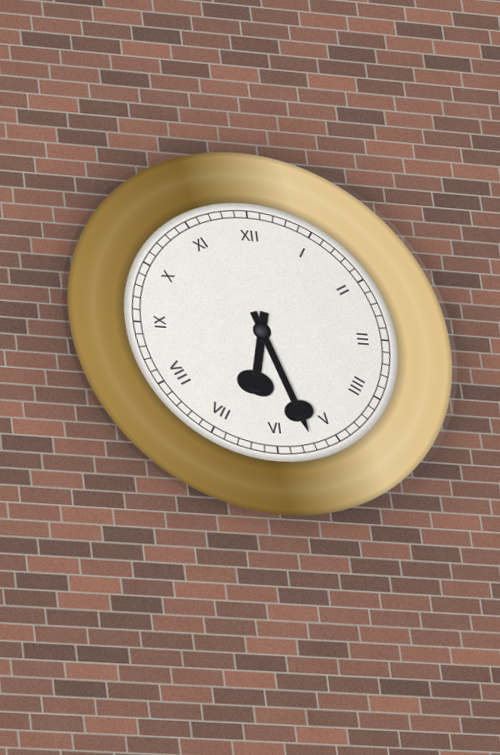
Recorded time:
6h27
